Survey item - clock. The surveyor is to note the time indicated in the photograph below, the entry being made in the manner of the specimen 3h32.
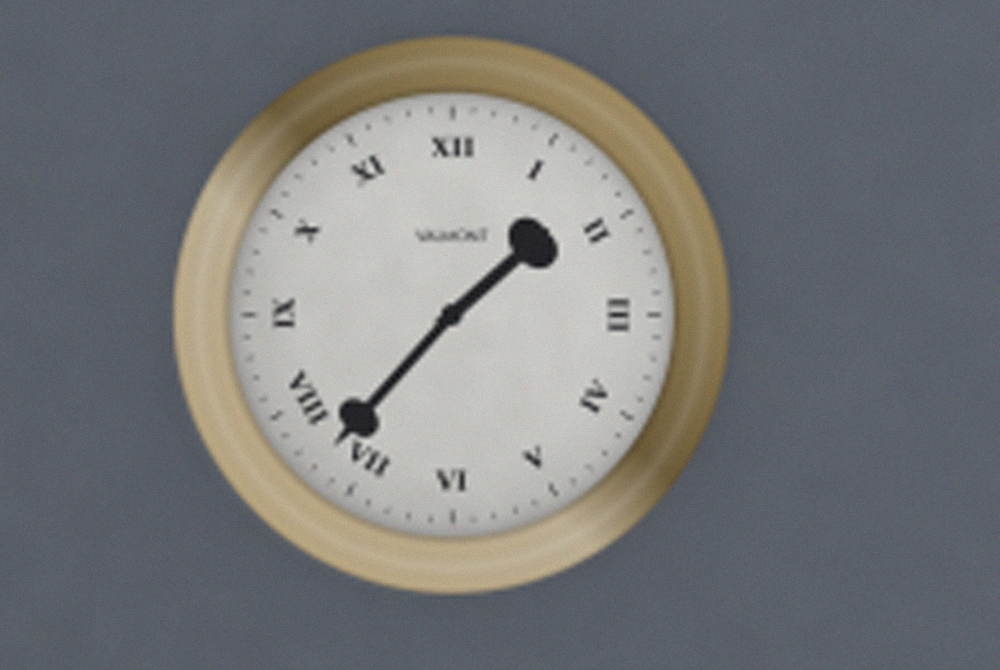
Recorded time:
1h37
